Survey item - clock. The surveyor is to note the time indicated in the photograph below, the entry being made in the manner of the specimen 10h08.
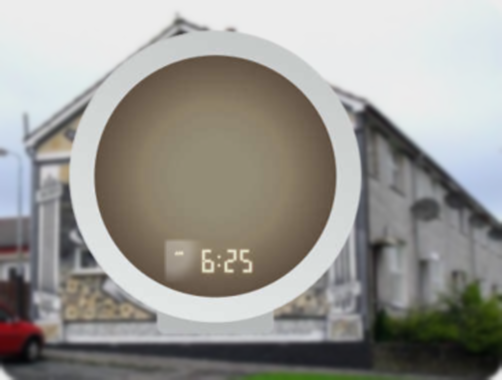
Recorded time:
6h25
